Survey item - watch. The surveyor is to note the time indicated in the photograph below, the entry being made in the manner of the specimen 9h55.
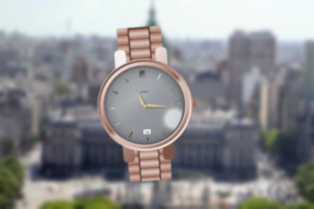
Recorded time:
11h16
